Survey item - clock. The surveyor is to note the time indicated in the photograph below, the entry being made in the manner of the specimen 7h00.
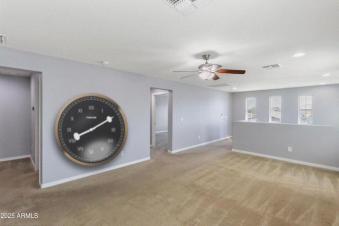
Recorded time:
8h10
